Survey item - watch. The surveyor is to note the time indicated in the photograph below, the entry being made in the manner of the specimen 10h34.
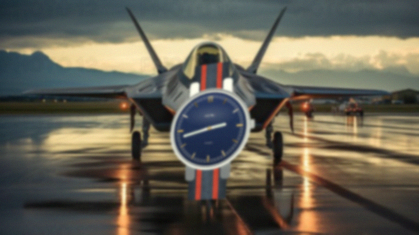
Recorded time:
2h43
